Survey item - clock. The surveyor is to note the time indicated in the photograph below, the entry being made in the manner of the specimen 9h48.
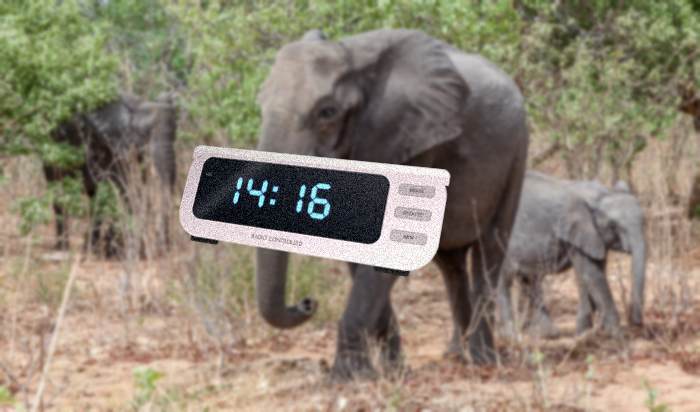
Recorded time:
14h16
